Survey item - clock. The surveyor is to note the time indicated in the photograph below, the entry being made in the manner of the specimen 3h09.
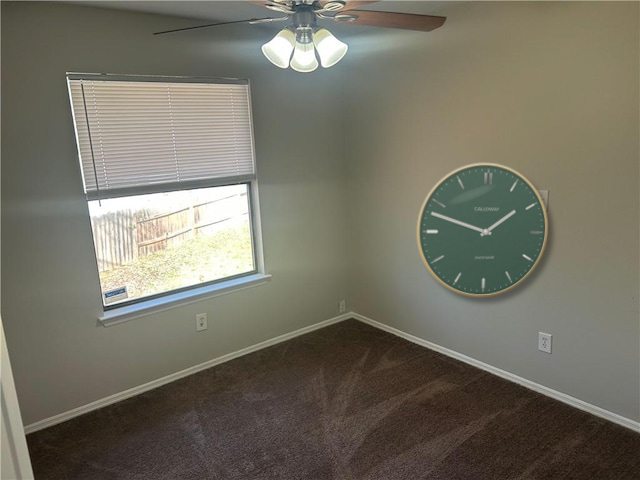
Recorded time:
1h48
